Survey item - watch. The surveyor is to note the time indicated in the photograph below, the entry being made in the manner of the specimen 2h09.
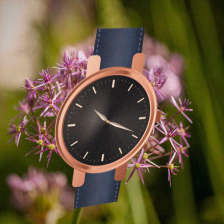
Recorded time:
10h19
